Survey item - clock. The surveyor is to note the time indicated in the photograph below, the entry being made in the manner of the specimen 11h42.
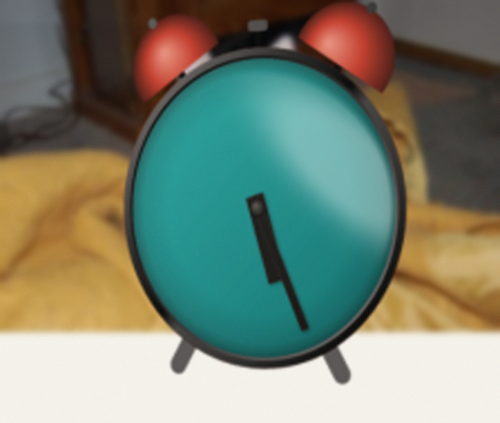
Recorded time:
5h26
